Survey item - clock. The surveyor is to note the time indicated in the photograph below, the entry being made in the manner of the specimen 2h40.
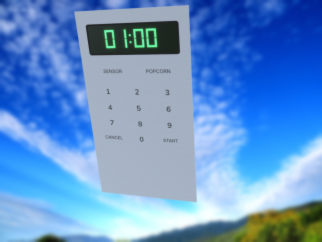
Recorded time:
1h00
